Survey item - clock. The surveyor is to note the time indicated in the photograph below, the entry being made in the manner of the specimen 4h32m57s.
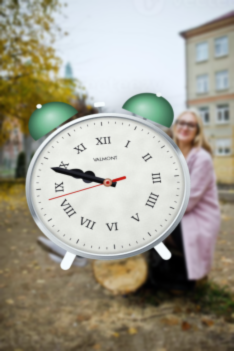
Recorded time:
9h48m43s
